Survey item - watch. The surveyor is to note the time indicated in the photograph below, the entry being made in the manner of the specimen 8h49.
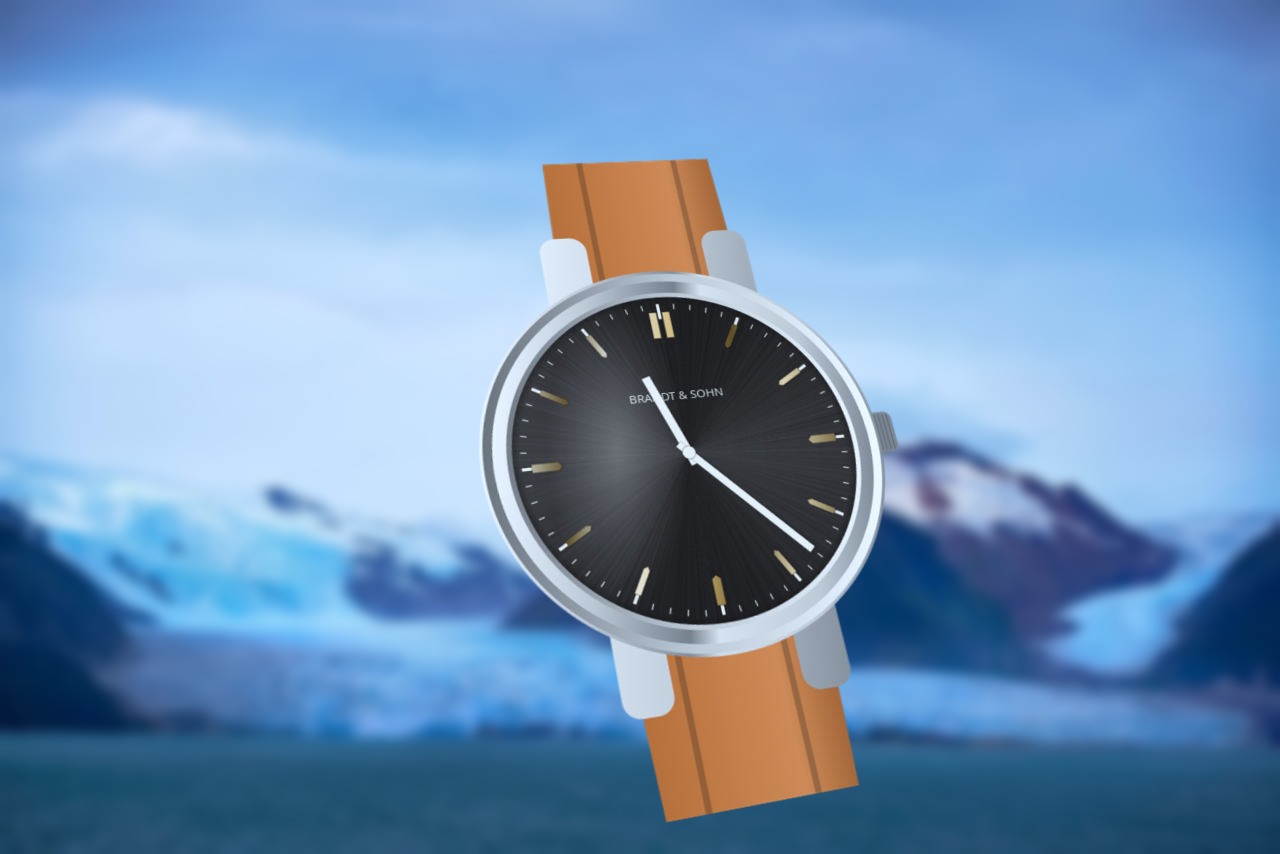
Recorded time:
11h23
